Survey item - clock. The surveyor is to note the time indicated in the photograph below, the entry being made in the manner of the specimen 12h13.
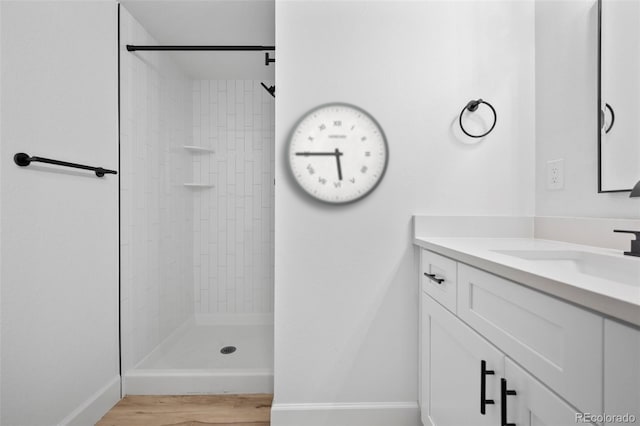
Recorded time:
5h45
